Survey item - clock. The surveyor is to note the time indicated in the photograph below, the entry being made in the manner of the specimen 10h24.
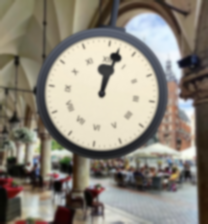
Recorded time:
12h02
